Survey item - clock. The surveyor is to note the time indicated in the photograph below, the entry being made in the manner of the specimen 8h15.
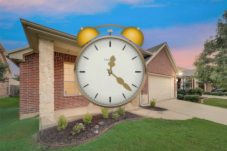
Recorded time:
12h22
